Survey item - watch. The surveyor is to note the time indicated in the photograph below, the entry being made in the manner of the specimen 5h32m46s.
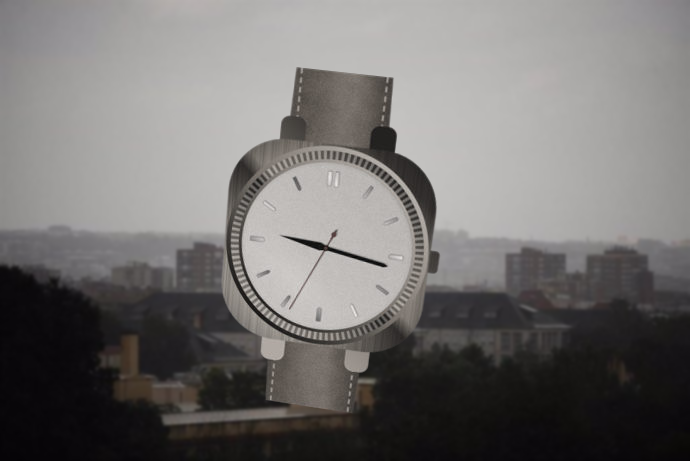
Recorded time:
9h16m34s
